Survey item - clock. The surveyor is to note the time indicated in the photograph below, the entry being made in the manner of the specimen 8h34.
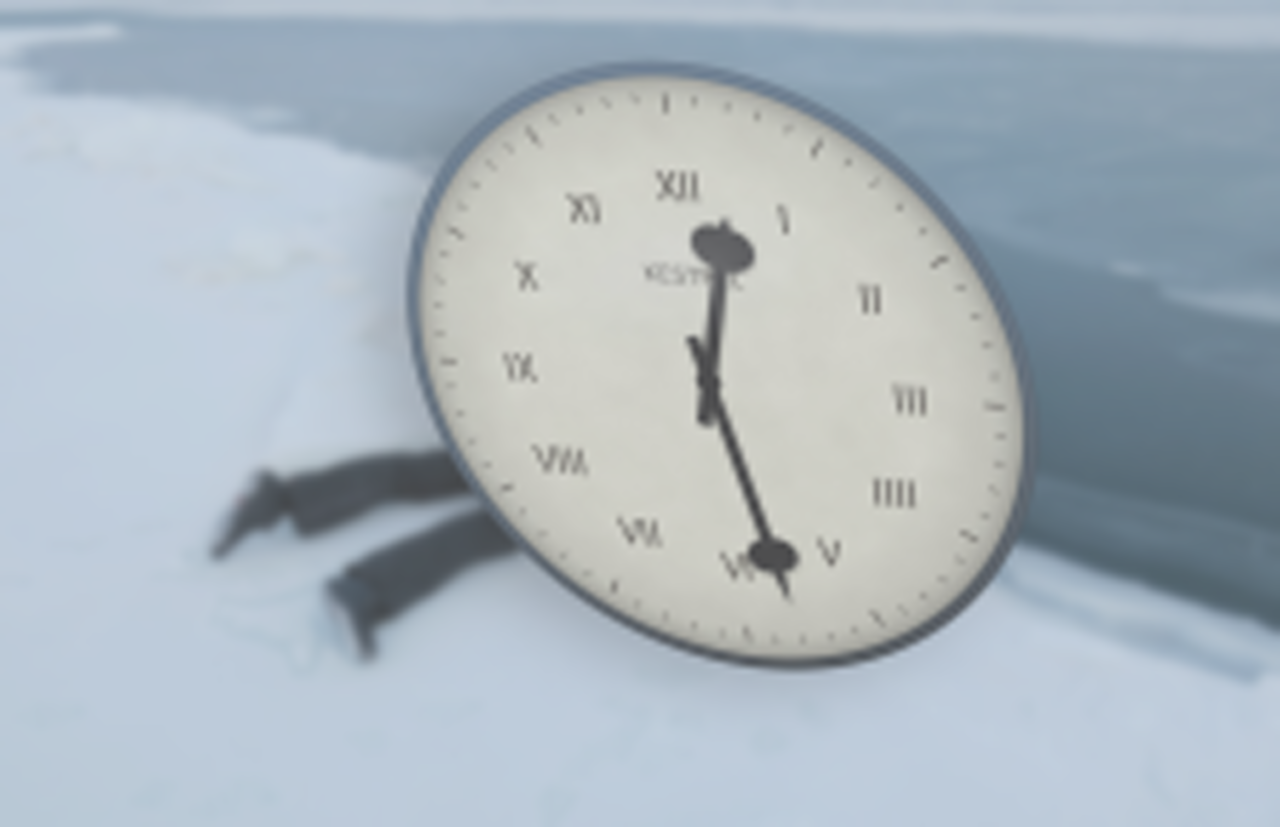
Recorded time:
12h28
